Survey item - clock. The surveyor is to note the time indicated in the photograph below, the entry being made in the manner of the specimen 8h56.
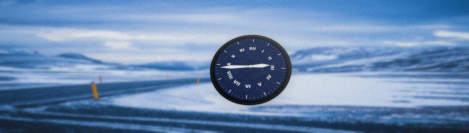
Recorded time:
2h44
